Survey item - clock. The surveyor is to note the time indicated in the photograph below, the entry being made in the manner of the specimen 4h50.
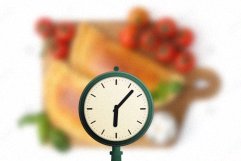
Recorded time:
6h07
